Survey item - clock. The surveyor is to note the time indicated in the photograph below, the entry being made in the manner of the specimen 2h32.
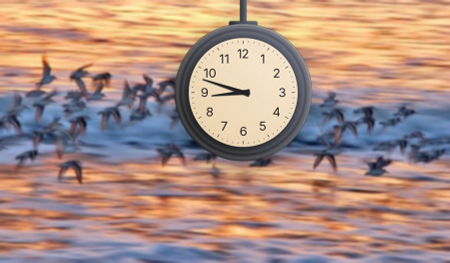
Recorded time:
8h48
